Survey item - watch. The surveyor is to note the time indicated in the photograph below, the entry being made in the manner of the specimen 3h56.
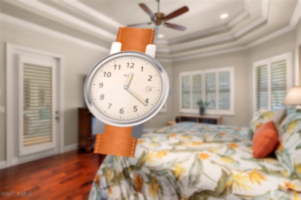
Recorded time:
12h21
